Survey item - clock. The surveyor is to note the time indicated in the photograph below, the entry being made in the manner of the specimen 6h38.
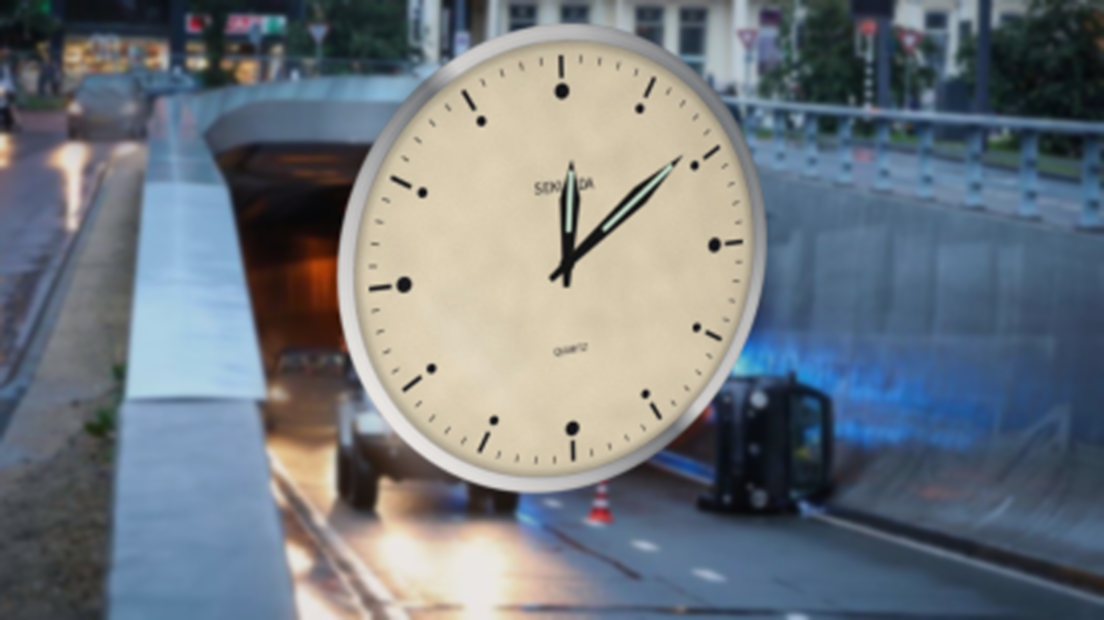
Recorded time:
12h09
